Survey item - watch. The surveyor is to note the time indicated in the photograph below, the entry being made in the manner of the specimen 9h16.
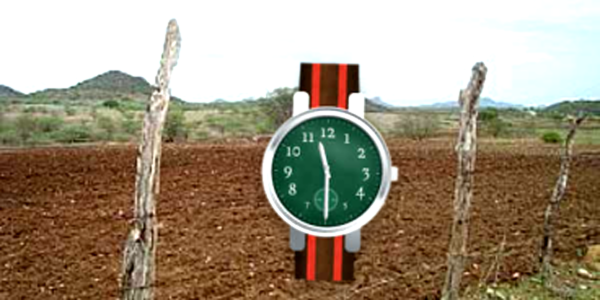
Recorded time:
11h30
